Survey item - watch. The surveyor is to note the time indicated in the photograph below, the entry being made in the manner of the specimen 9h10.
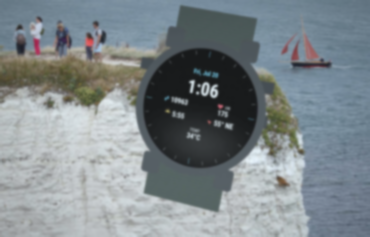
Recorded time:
1h06
